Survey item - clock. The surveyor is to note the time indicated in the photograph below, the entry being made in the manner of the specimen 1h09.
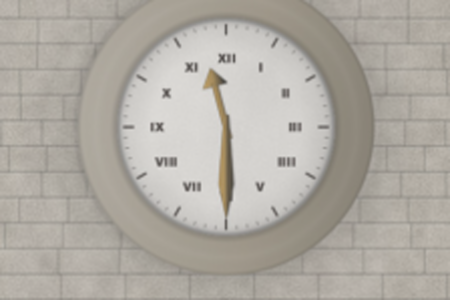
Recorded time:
11h30
